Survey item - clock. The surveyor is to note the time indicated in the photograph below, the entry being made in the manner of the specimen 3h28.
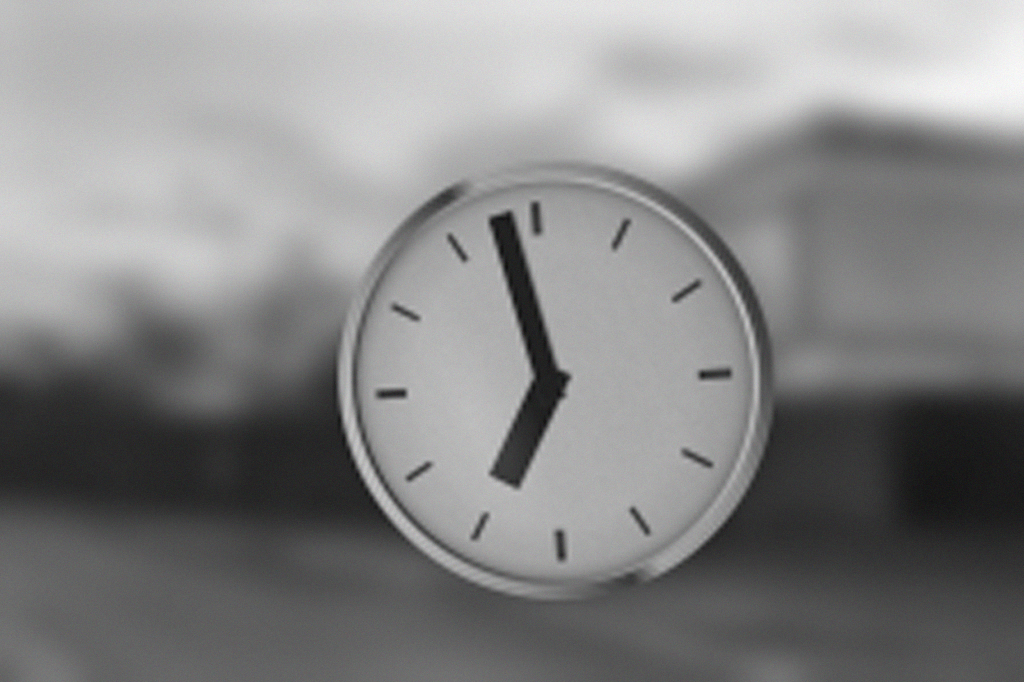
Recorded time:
6h58
